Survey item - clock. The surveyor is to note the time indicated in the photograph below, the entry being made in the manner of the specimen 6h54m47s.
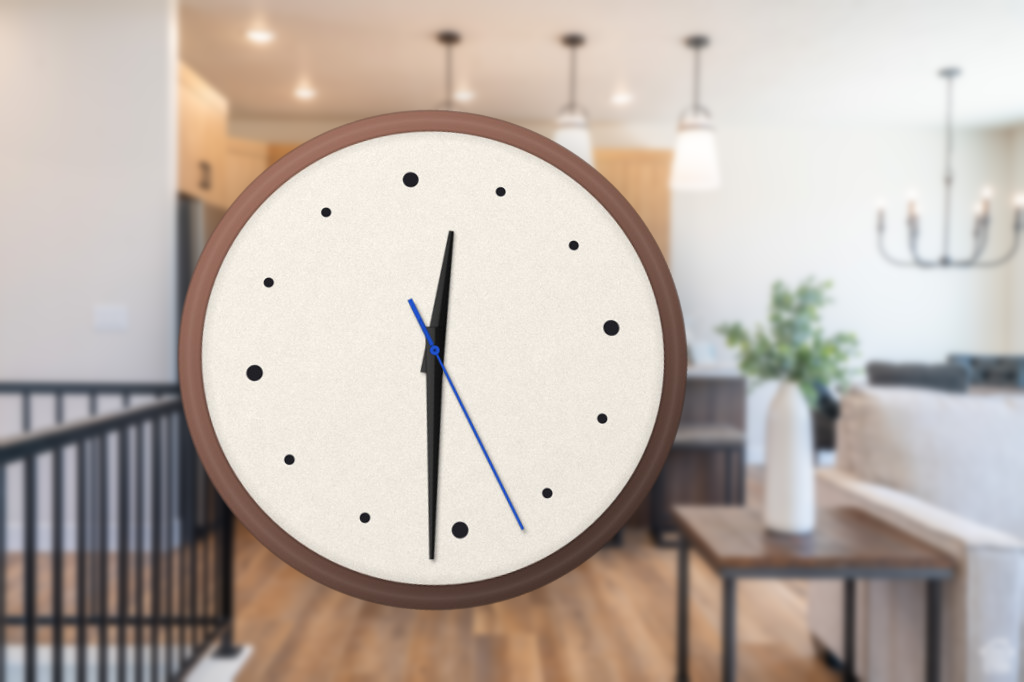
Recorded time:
12h31m27s
